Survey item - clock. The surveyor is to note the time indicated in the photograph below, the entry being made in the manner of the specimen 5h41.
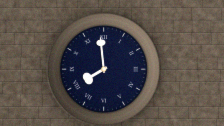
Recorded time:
7h59
